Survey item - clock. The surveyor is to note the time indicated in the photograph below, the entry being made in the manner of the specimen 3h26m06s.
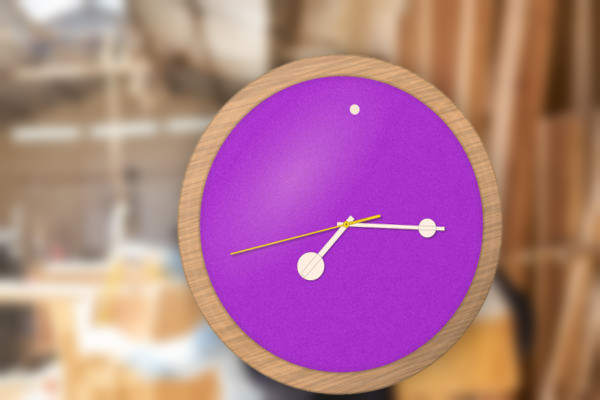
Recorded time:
7h14m42s
